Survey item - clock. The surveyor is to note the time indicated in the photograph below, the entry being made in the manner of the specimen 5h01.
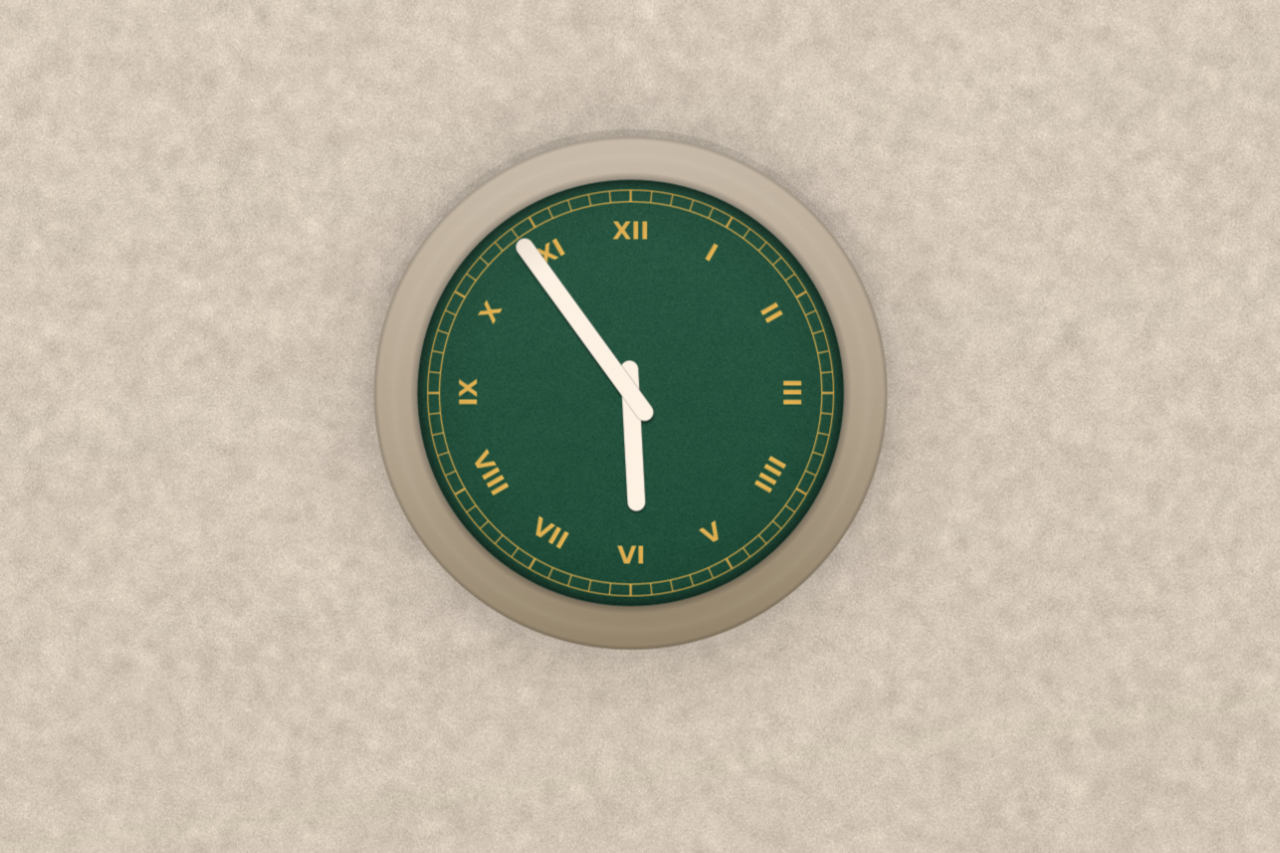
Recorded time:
5h54
